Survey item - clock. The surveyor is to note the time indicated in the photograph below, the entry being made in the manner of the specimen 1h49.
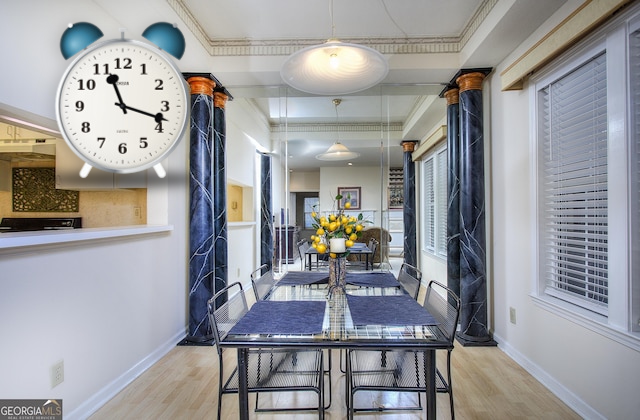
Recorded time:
11h18
